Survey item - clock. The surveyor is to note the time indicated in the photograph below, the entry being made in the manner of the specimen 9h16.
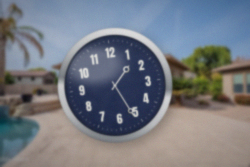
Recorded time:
1h26
